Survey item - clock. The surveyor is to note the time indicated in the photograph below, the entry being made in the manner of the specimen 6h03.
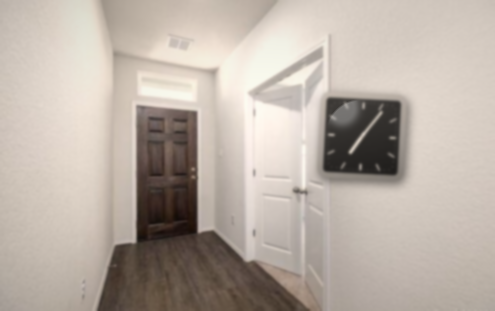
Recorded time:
7h06
